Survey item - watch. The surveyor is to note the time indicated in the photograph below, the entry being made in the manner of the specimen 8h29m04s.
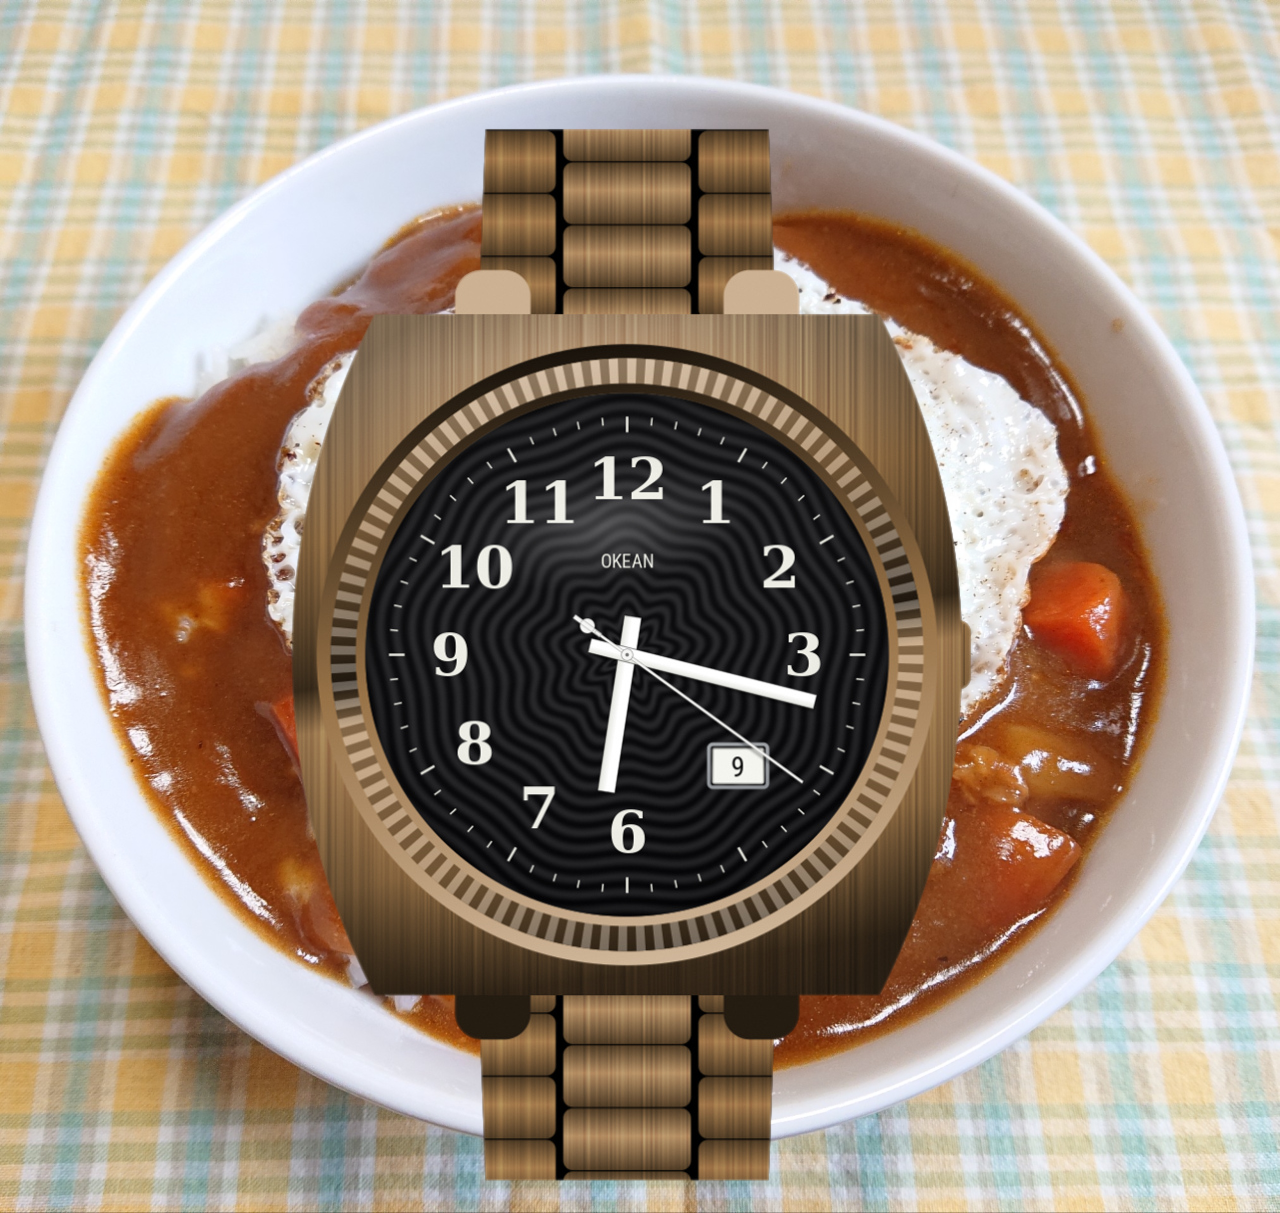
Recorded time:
6h17m21s
